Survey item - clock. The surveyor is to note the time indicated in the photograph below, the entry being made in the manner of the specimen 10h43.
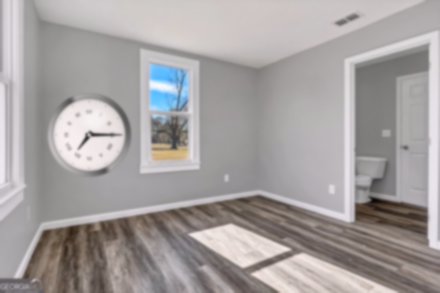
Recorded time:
7h15
